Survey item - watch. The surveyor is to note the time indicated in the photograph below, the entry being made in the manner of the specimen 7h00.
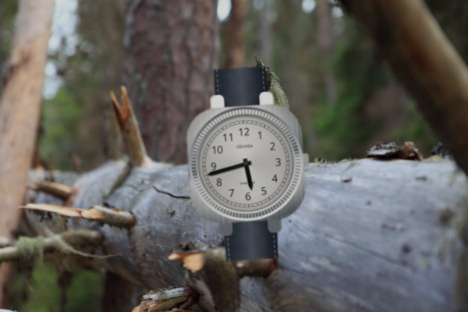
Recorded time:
5h43
